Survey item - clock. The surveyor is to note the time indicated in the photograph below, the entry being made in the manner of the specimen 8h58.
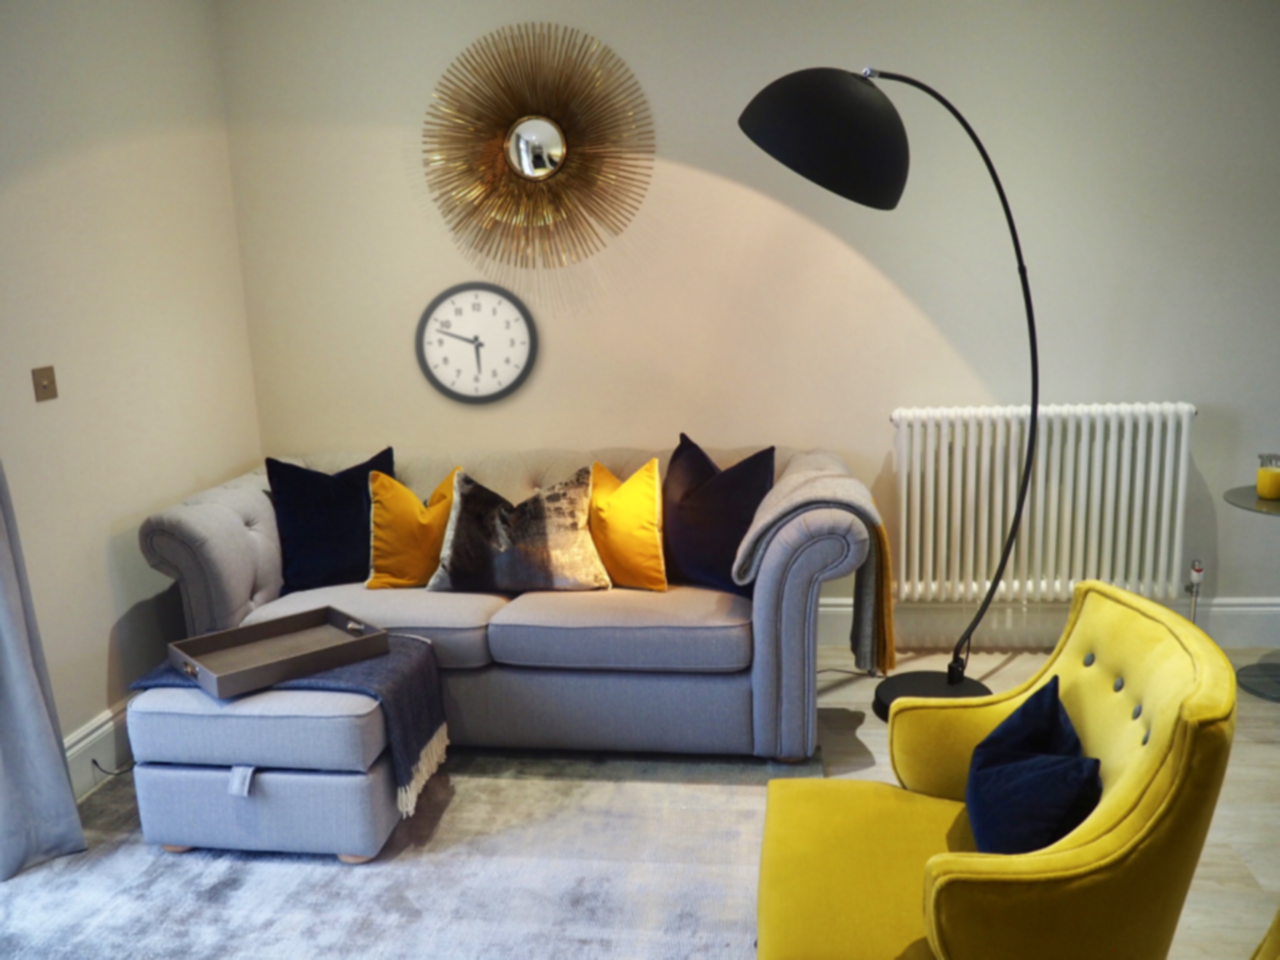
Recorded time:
5h48
